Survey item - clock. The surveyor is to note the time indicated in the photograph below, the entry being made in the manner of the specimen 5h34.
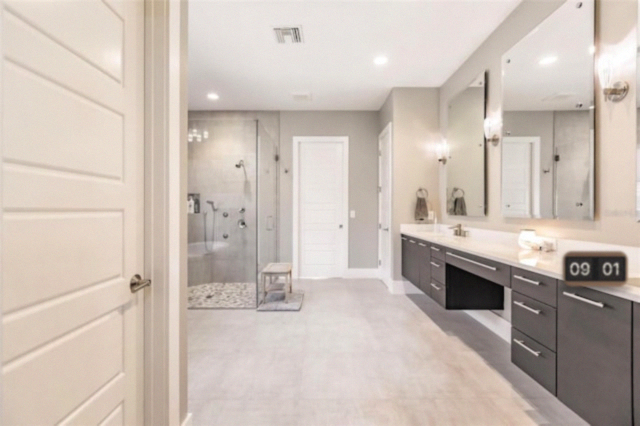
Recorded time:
9h01
